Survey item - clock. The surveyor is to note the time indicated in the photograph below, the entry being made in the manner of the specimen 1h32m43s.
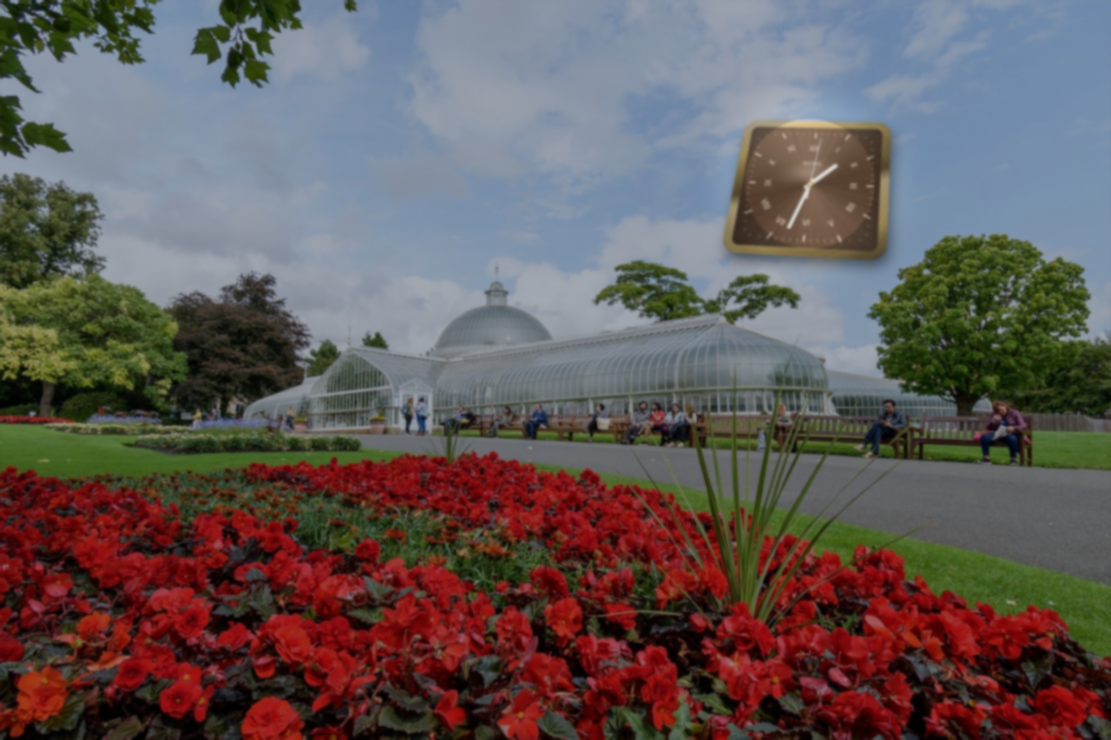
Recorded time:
1h33m01s
